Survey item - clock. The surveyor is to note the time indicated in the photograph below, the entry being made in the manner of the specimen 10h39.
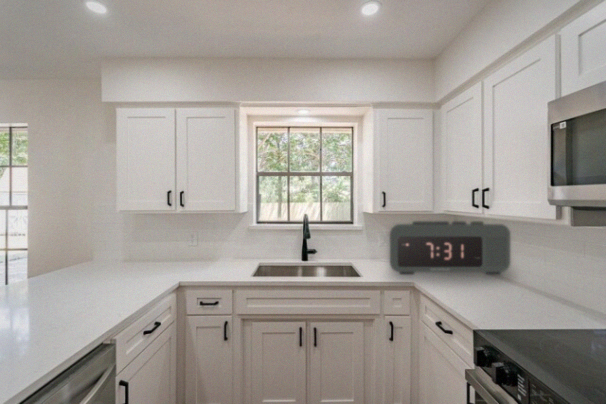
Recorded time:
7h31
